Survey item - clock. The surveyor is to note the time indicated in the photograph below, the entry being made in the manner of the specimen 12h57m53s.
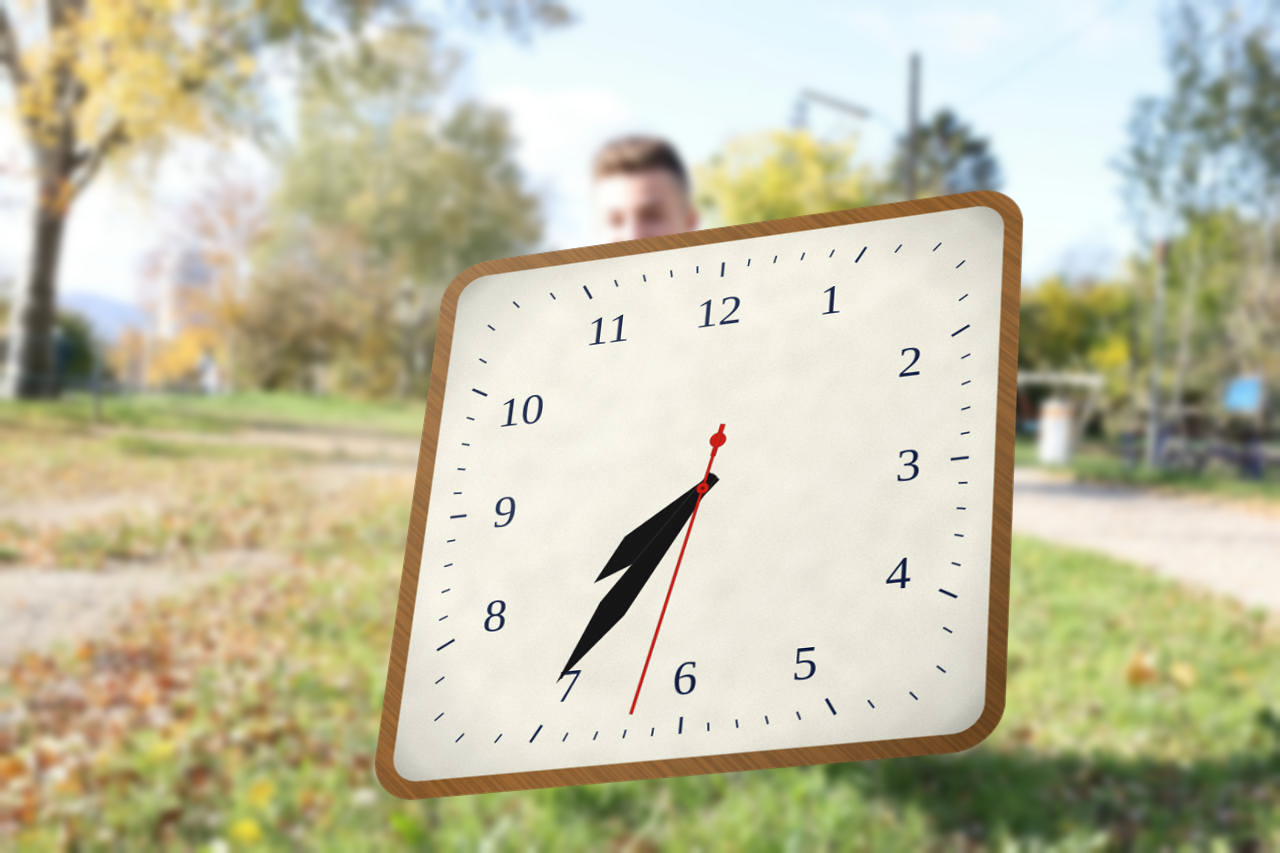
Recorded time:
7h35m32s
